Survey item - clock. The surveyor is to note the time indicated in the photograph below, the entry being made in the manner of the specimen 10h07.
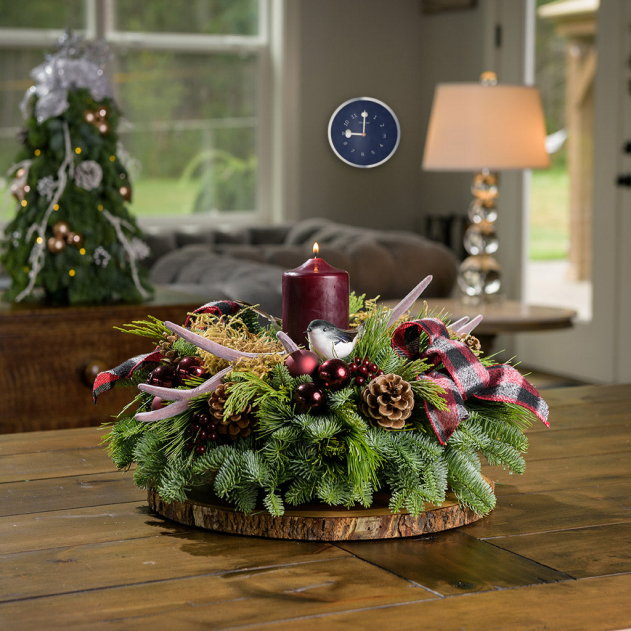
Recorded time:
9h00
